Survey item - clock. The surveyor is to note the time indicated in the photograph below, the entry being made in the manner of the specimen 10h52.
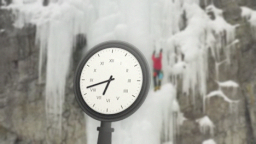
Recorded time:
6h42
